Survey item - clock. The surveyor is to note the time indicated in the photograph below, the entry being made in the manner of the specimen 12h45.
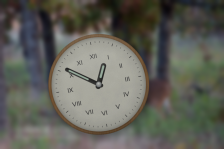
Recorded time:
12h51
